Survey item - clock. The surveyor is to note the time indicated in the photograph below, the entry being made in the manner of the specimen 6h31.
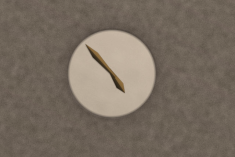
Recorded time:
4h53
